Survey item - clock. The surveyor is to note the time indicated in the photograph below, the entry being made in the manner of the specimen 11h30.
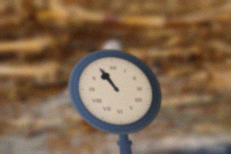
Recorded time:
10h55
